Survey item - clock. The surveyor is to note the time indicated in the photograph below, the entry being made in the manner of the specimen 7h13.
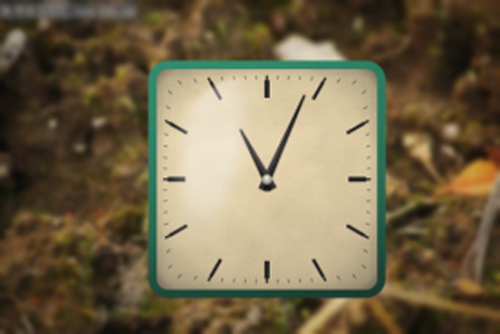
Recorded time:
11h04
